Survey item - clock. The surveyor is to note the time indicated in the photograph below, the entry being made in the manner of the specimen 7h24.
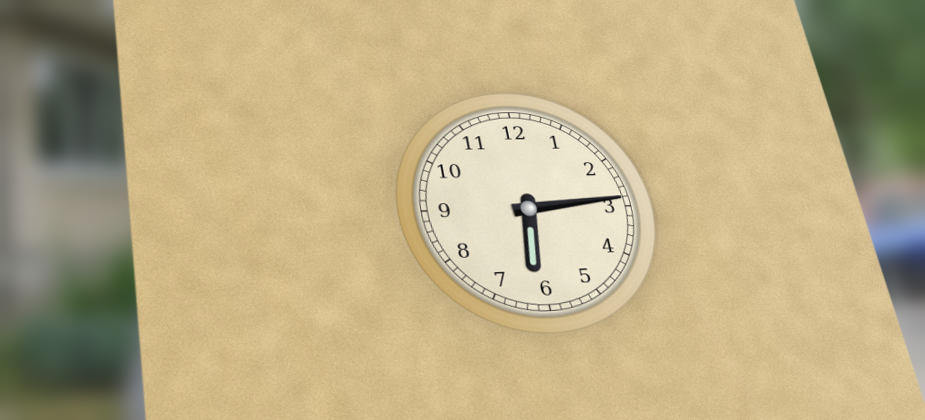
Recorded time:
6h14
